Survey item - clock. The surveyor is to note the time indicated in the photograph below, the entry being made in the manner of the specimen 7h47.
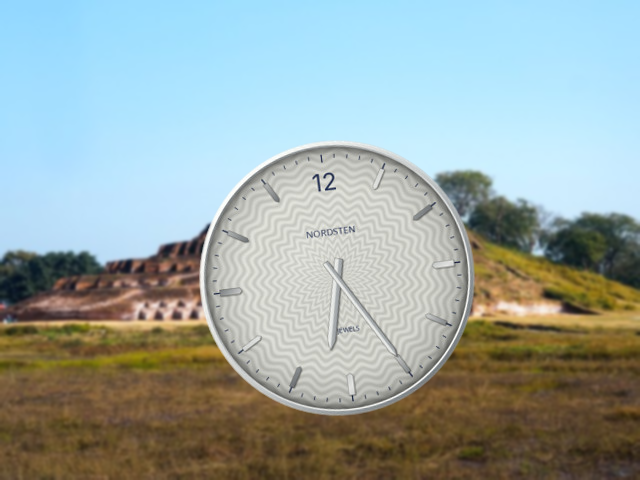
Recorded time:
6h25
